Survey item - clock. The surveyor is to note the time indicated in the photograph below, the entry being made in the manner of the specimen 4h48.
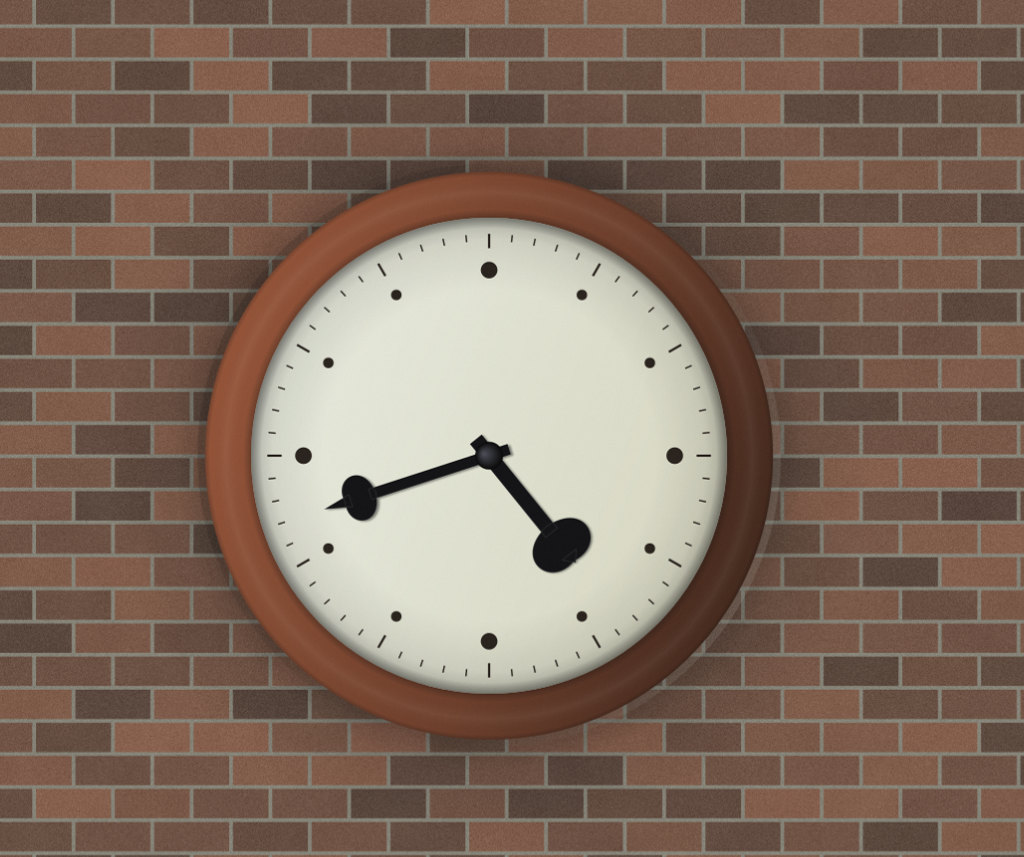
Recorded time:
4h42
